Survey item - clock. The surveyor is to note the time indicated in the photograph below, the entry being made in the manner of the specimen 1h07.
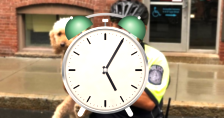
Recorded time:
5h05
